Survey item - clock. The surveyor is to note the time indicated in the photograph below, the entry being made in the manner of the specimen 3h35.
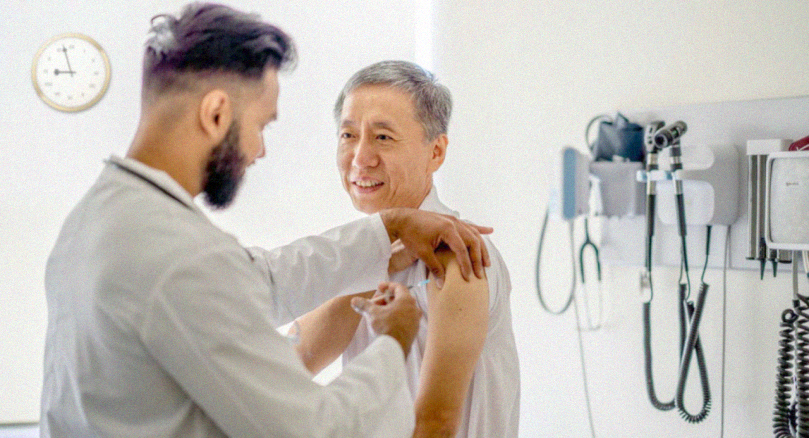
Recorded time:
8h57
